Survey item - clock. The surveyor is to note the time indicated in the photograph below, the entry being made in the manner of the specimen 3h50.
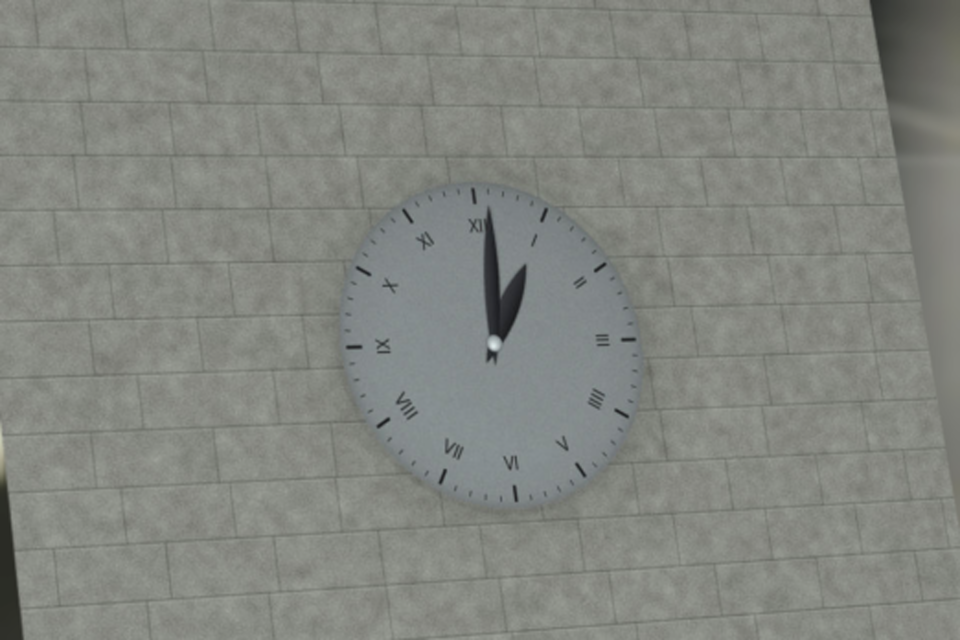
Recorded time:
1h01
